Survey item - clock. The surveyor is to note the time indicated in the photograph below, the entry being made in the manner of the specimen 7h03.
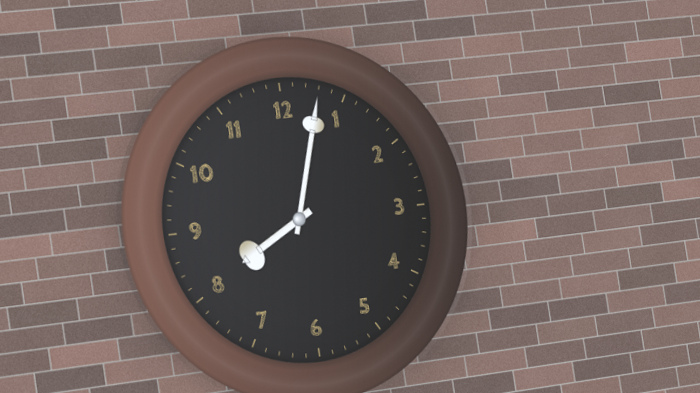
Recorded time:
8h03
